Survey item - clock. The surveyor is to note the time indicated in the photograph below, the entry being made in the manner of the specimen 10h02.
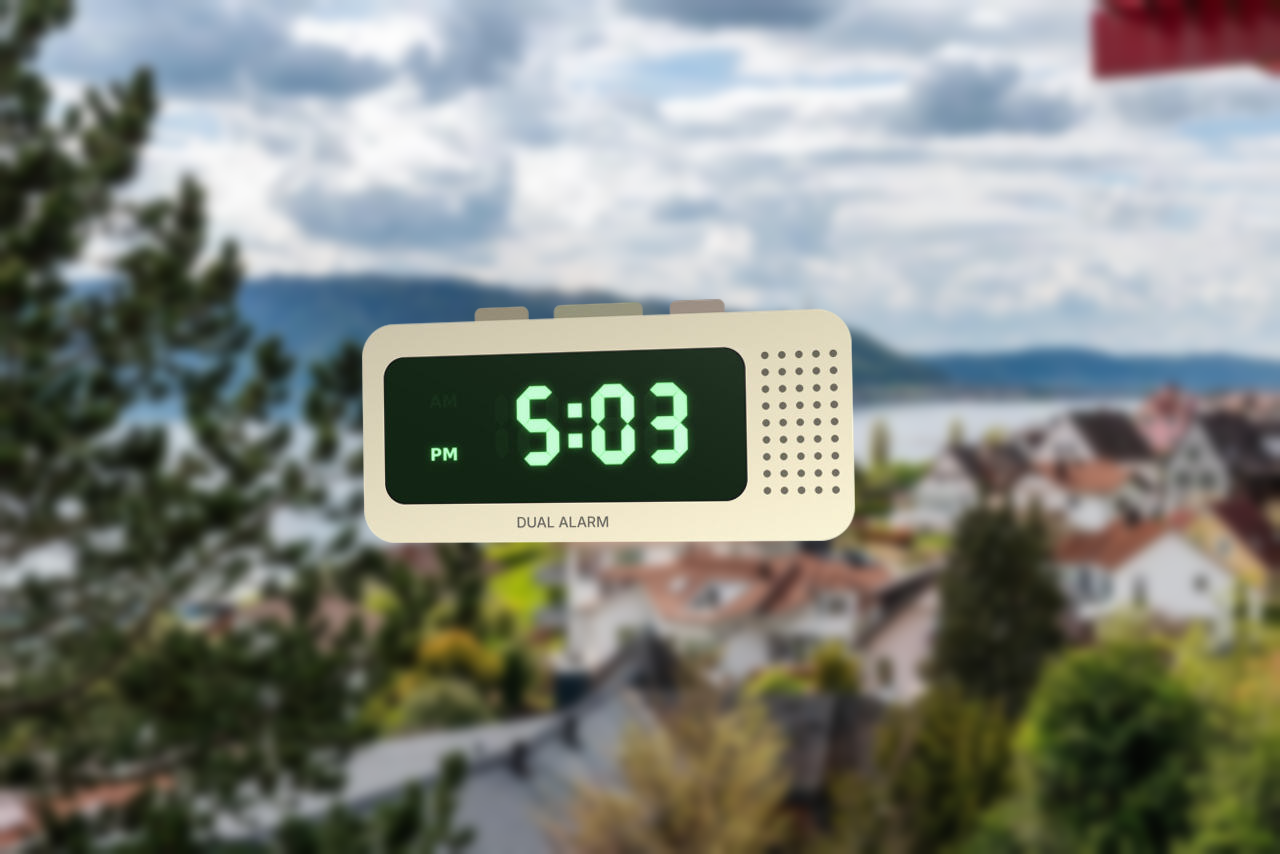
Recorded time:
5h03
